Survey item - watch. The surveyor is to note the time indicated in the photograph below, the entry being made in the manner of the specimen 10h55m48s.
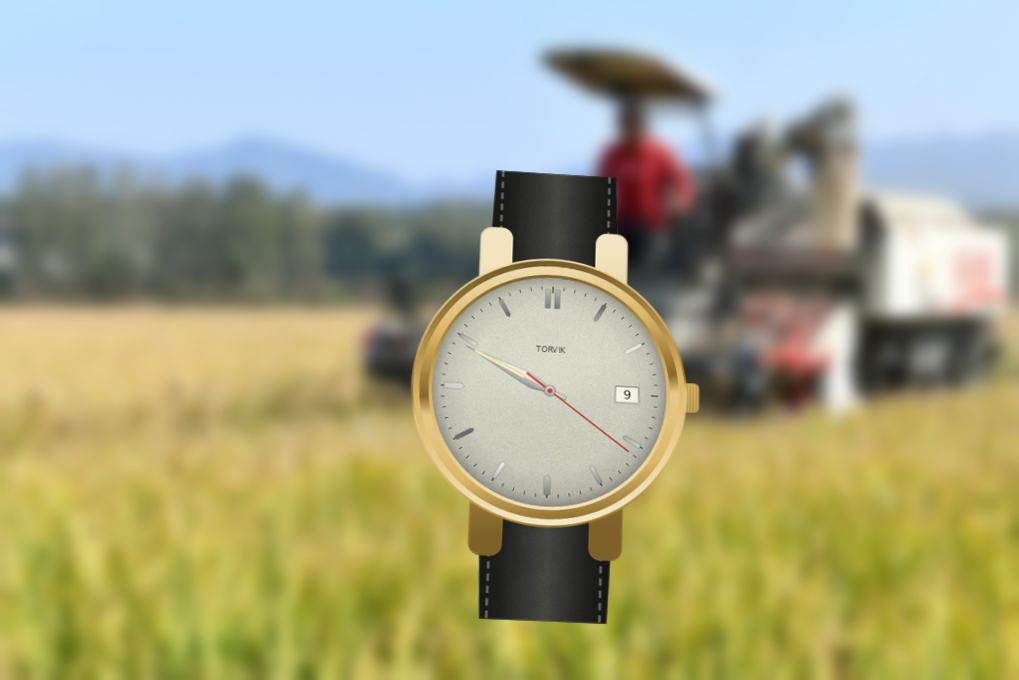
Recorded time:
9h49m21s
